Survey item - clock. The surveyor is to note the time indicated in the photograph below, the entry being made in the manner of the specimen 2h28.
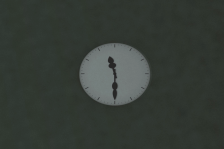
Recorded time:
11h30
